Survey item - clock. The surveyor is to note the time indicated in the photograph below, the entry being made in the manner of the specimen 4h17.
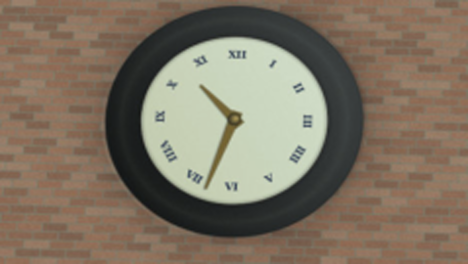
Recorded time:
10h33
